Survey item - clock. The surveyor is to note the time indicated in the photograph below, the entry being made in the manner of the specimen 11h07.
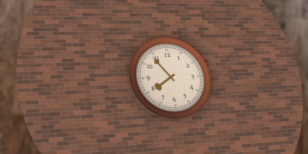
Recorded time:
7h54
